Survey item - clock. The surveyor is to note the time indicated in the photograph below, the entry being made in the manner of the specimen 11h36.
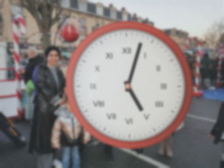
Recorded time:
5h03
